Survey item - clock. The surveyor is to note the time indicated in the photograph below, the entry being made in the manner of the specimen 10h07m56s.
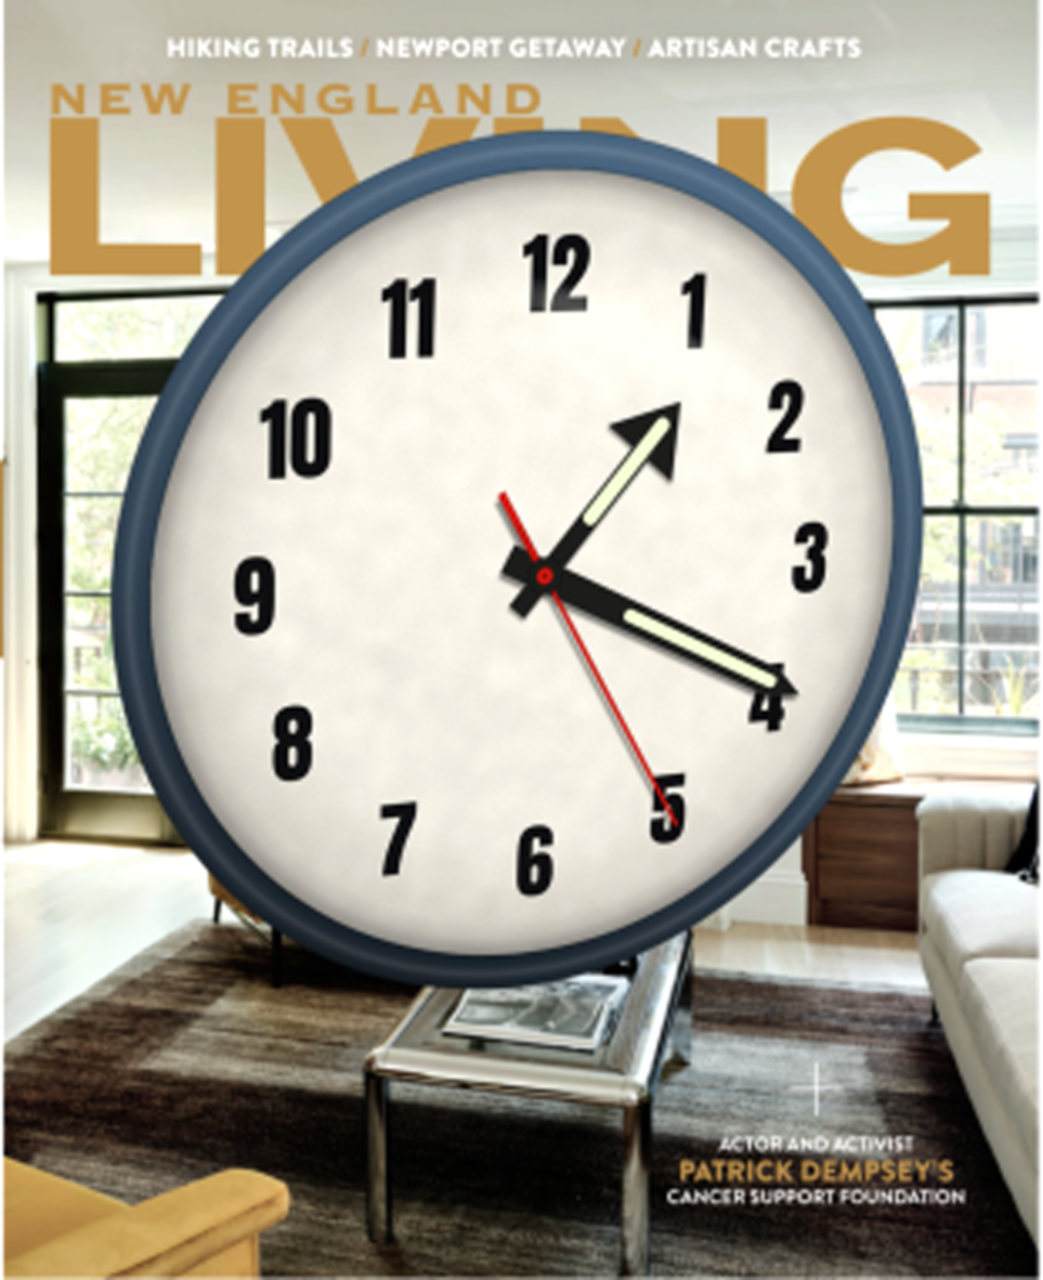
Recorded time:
1h19m25s
